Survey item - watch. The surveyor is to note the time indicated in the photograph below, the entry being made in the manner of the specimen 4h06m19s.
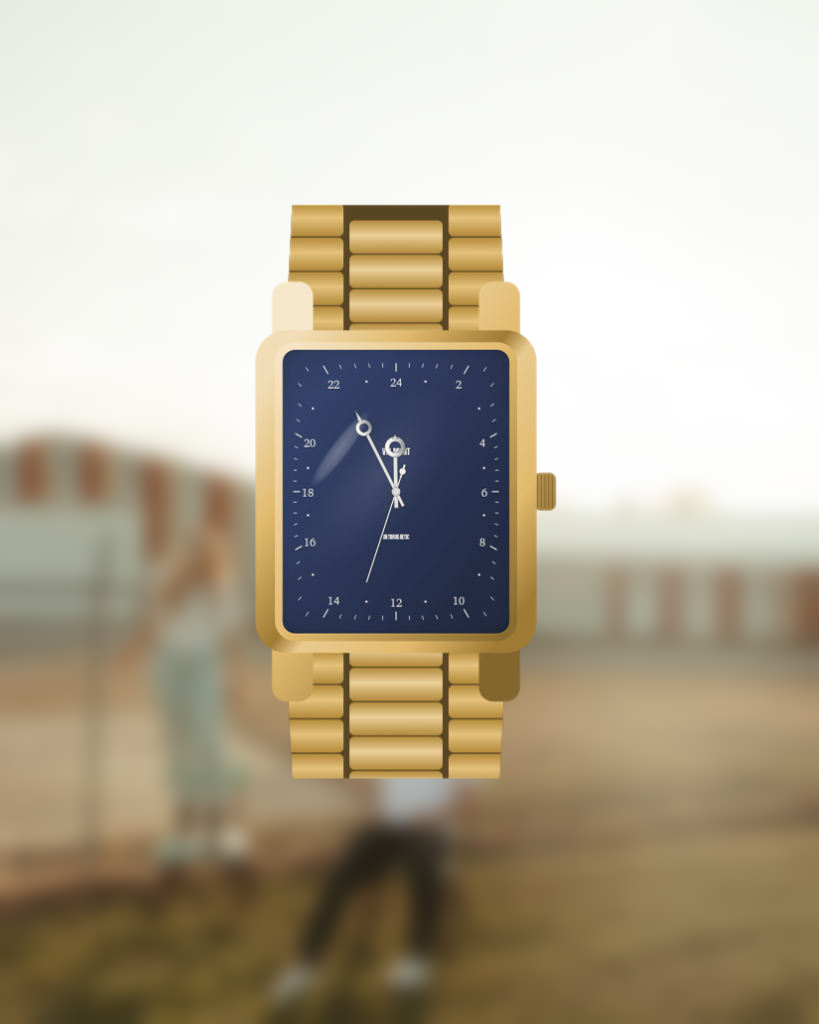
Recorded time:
23h55m33s
